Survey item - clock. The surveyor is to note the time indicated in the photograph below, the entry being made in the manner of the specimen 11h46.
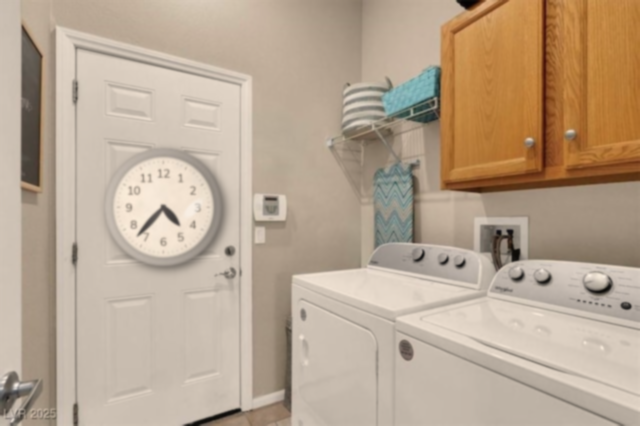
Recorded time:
4h37
